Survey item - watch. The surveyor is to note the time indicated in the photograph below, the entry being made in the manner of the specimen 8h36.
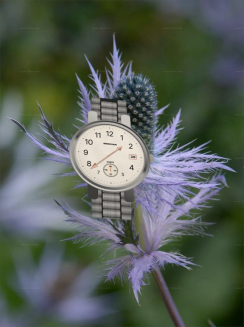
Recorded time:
1h38
